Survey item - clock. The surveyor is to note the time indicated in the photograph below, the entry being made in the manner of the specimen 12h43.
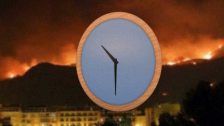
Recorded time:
10h30
